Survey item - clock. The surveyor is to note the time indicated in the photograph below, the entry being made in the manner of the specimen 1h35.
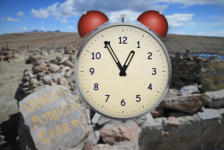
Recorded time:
12h55
